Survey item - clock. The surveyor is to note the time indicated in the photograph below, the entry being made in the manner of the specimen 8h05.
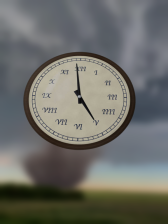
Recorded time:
4h59
